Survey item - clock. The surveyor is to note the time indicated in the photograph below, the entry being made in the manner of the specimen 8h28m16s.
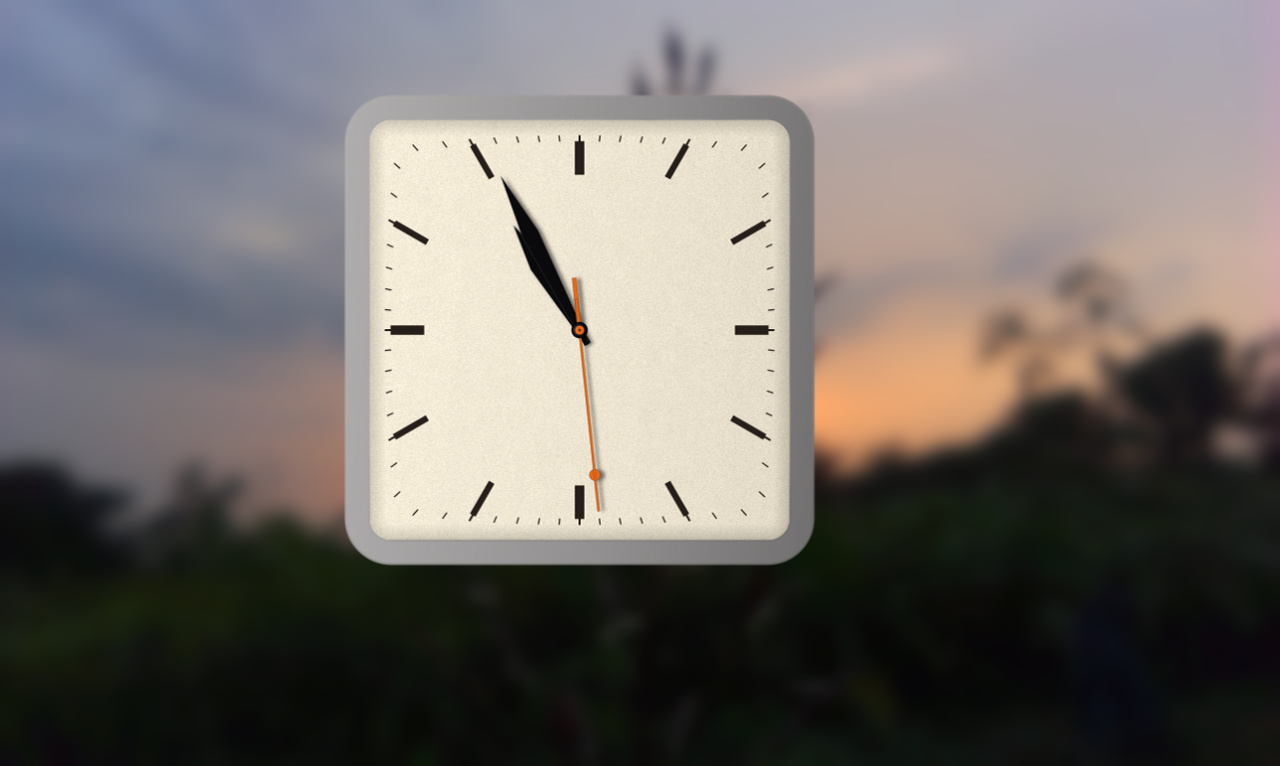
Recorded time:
10h55m29s
